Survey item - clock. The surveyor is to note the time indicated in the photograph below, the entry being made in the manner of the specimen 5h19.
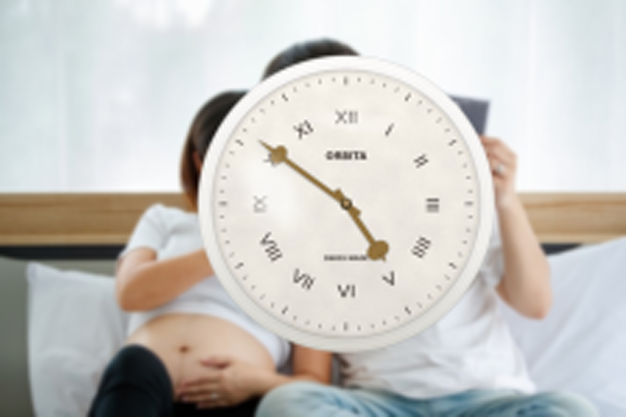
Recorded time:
4h51
